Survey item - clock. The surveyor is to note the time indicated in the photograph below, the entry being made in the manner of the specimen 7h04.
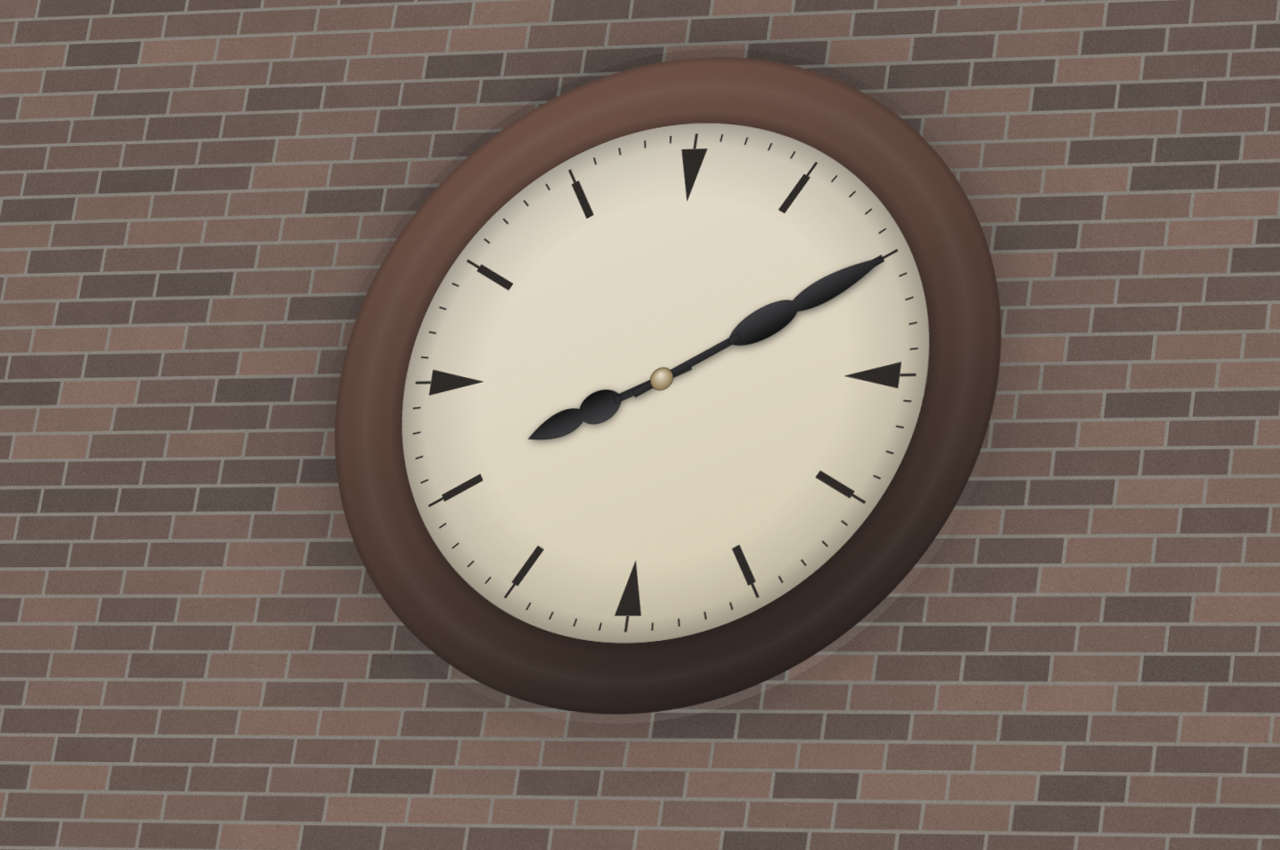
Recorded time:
8h10
